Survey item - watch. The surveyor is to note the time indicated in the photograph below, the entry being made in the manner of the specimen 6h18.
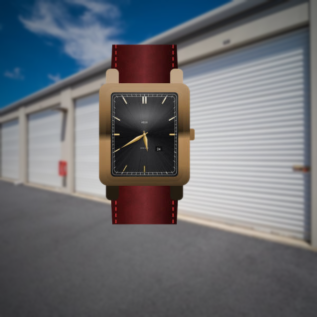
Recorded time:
5h40
